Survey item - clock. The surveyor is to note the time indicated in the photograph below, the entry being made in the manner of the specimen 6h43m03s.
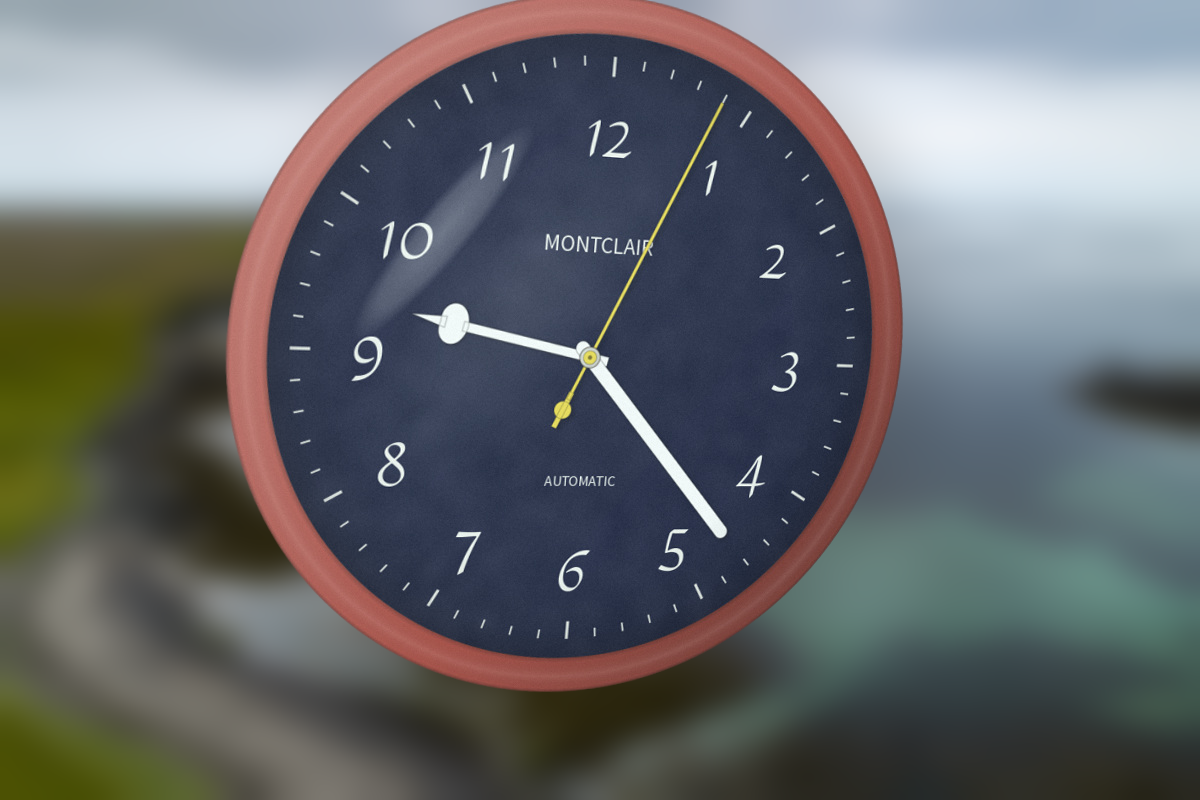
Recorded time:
9h23m04s
